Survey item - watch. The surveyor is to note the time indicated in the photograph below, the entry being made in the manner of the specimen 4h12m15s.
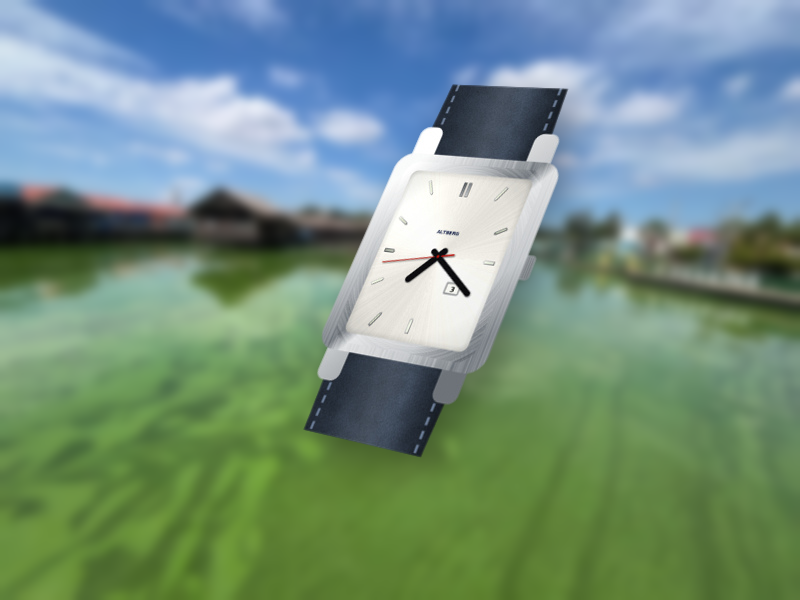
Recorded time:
7h20m43s
